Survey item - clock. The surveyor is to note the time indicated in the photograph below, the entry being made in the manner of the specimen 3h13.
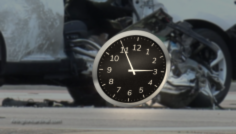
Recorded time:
2h55
